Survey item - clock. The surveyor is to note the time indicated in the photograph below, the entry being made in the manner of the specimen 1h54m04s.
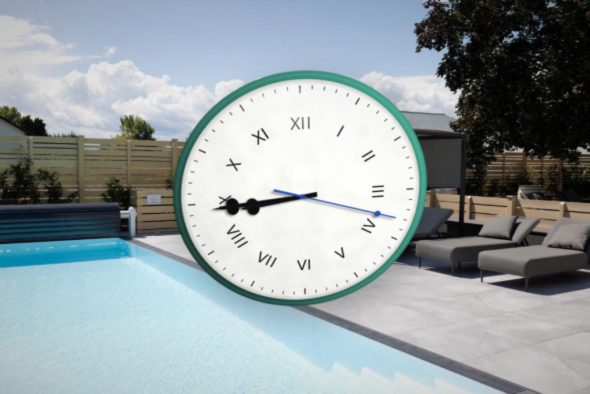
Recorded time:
8h44m18s
